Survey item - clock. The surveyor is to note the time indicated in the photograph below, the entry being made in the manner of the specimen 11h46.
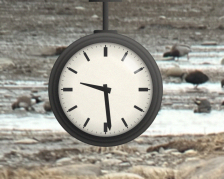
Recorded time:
9h29
